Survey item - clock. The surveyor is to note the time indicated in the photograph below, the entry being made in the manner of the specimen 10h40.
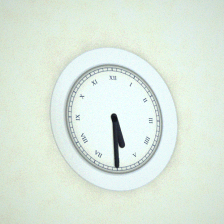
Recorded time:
5h30
